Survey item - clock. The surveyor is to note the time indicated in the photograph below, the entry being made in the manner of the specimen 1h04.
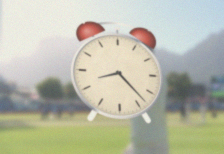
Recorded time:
8h23
